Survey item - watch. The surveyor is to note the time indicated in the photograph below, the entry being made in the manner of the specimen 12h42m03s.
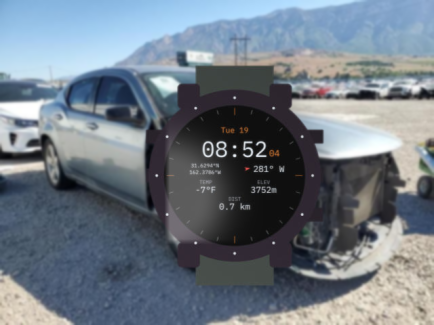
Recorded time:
8h52m04s
